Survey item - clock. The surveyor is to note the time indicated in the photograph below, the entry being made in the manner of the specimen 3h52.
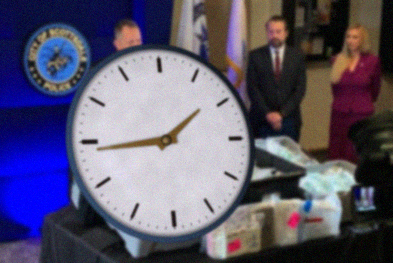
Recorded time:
1h44
